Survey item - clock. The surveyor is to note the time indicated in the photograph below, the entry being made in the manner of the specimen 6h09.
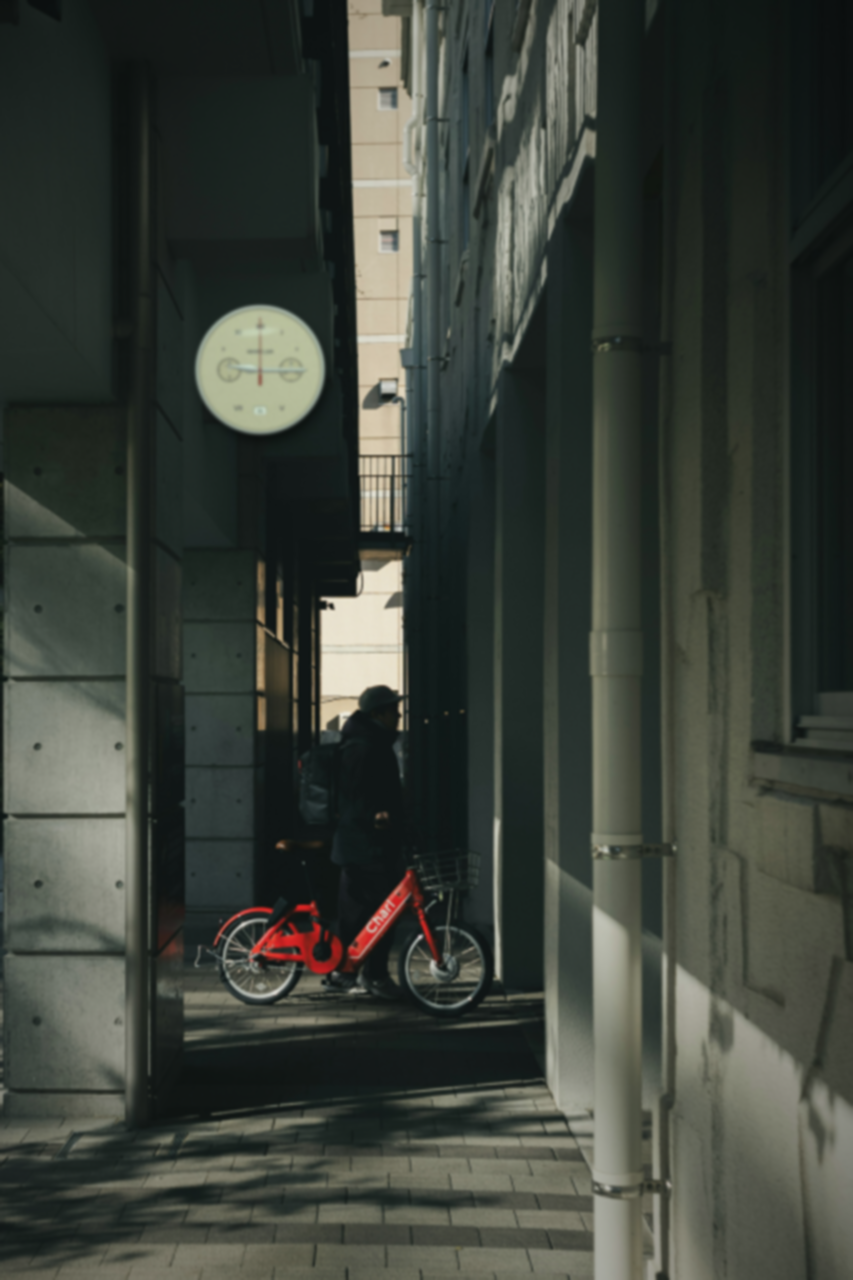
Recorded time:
9h15
